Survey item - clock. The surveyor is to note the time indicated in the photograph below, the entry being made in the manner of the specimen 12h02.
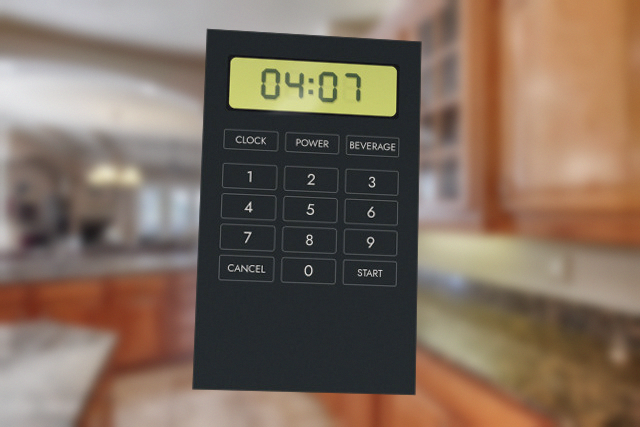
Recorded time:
4h07
